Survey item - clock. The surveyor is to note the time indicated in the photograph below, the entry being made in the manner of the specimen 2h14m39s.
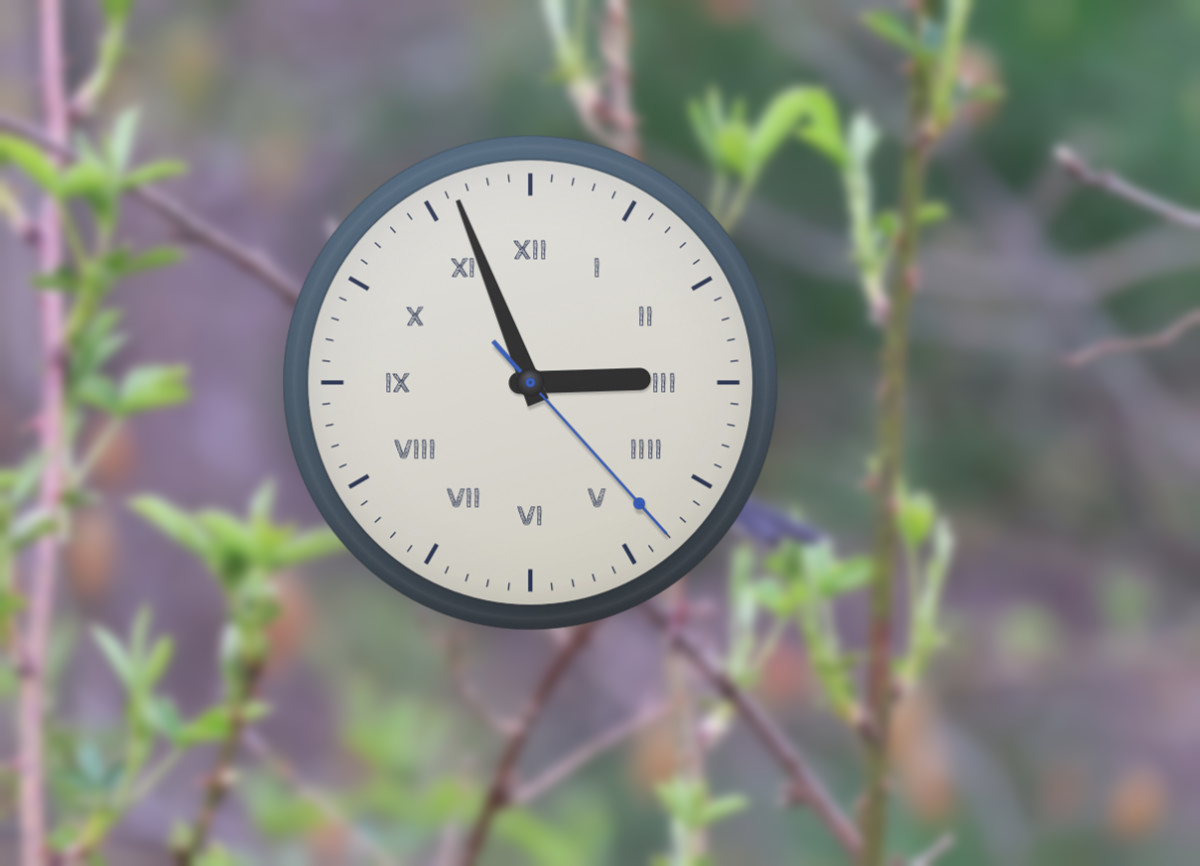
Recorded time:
2h56m23s
